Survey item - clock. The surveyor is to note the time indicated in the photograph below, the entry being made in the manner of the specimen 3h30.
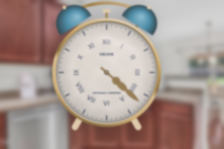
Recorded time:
4h22
